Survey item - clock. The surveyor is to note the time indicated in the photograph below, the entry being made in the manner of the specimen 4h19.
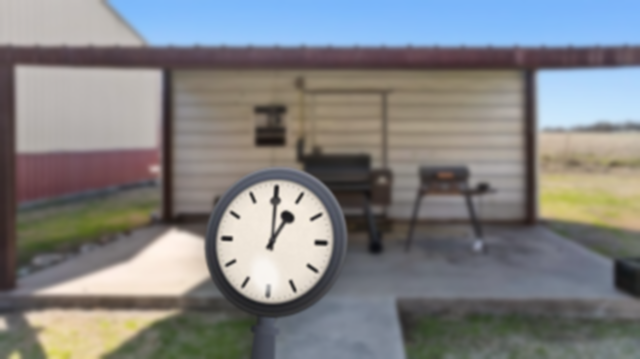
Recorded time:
1h00
